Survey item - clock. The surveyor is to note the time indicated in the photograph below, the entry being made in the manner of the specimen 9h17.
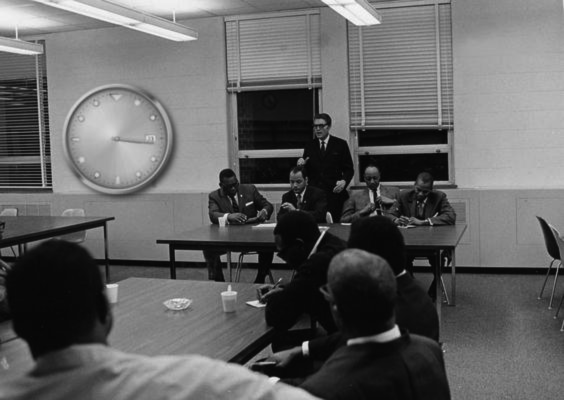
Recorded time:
3h16
